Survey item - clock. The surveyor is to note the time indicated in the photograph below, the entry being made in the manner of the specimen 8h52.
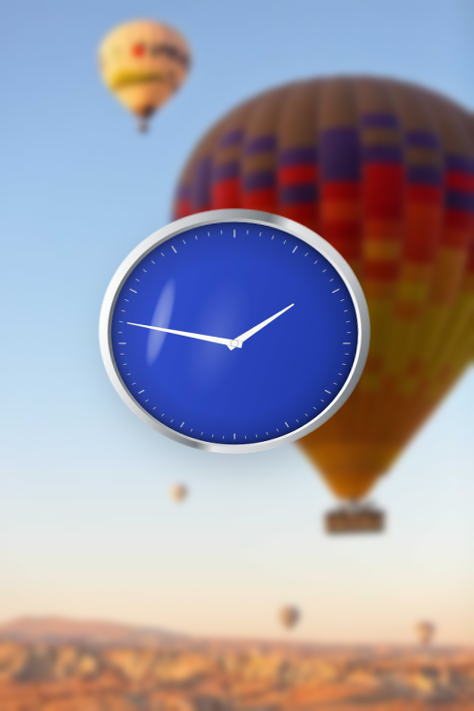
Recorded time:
1h47
